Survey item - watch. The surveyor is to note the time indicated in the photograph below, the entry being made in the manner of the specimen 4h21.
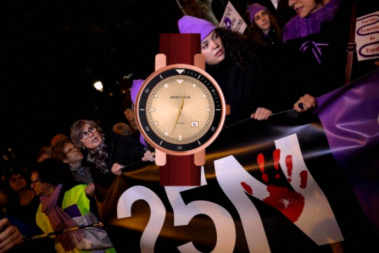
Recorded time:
12h33
